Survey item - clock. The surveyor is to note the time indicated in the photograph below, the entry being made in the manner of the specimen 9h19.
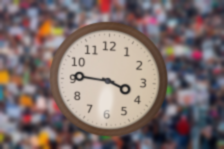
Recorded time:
3h46
